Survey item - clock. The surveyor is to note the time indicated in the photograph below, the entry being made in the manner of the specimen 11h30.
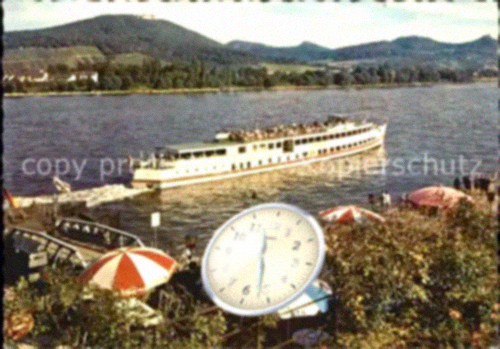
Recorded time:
11h27
